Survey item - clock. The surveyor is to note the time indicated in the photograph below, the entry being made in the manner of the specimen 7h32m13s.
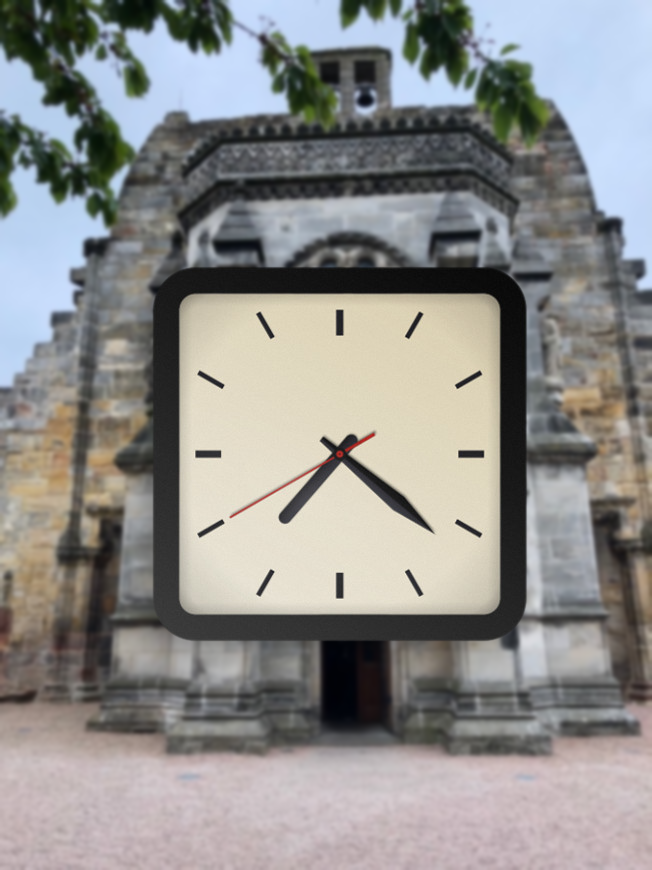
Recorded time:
7h21m40s
